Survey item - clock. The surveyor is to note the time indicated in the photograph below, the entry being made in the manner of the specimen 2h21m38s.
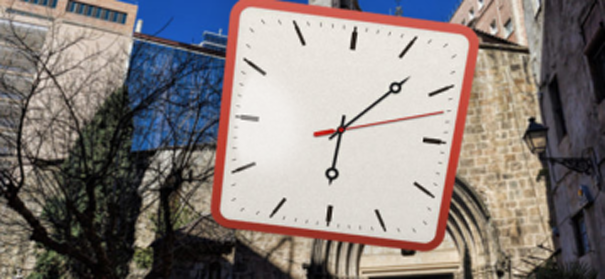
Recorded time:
6h07m12s
